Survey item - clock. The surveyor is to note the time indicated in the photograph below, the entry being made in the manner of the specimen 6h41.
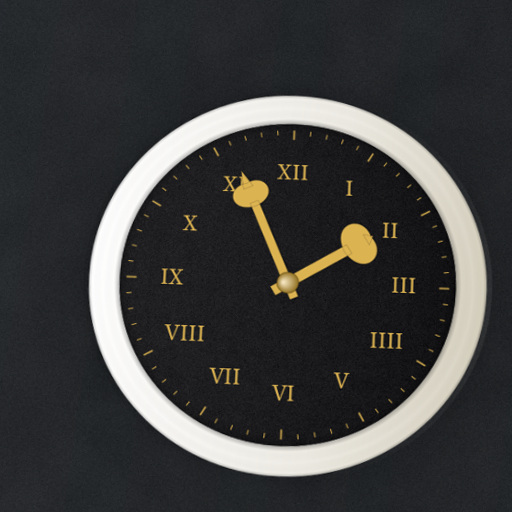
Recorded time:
1h56
